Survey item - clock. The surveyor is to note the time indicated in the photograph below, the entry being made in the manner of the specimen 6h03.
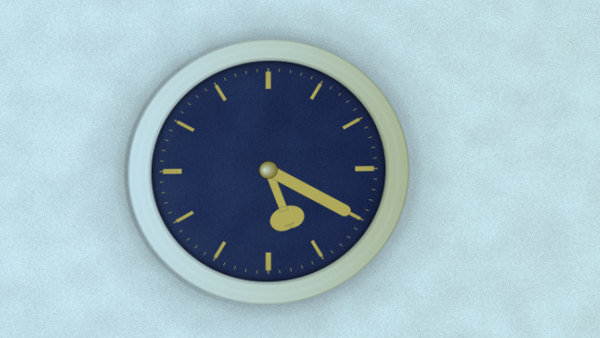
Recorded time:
5h20
